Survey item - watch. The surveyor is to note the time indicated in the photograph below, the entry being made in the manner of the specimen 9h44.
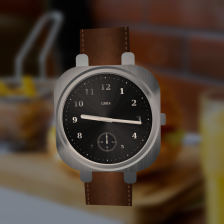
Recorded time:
9h16
